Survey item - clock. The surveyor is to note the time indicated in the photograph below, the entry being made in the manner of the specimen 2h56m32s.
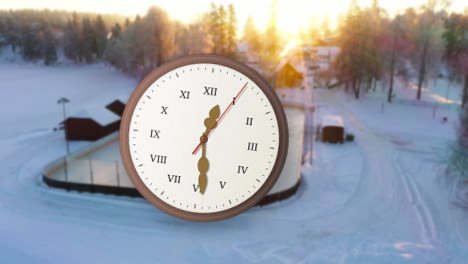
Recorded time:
12h29m05s
